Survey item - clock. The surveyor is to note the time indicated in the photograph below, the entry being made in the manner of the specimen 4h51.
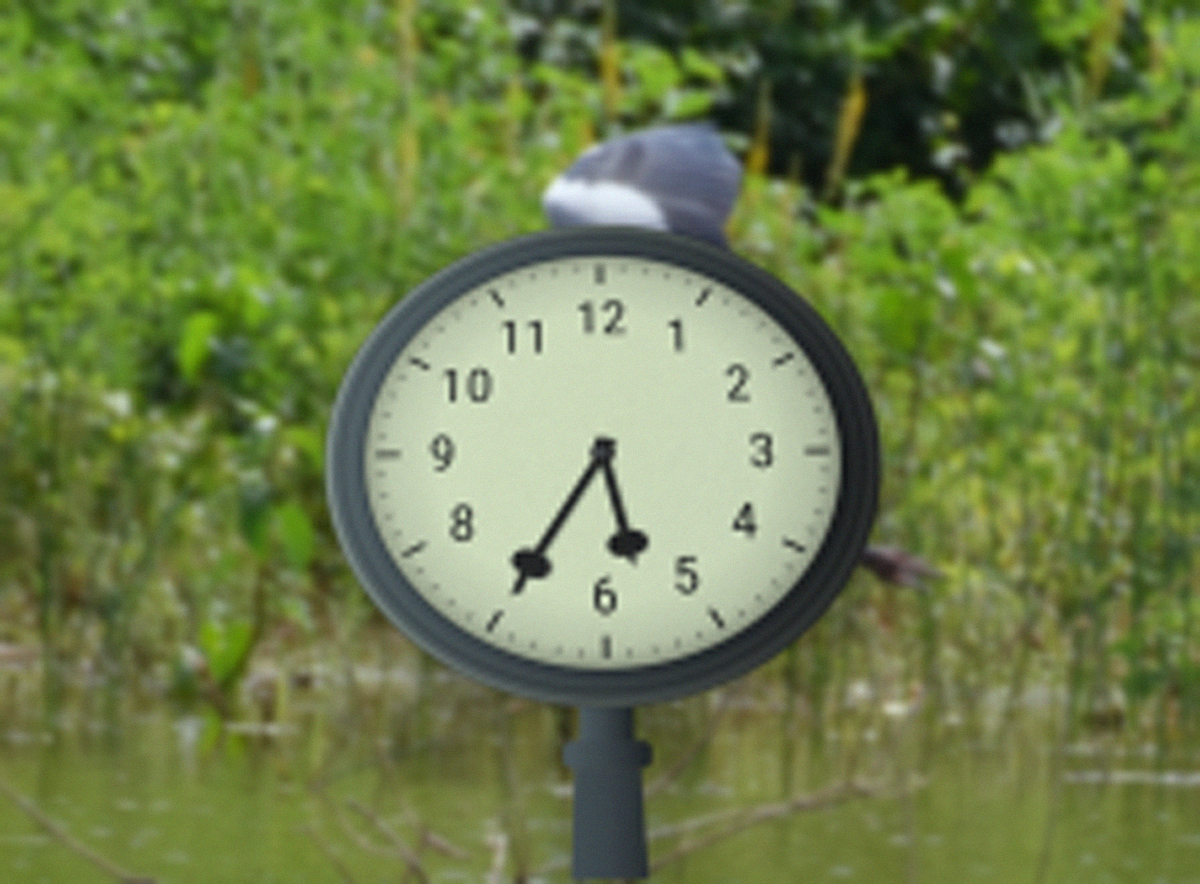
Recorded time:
5h35
